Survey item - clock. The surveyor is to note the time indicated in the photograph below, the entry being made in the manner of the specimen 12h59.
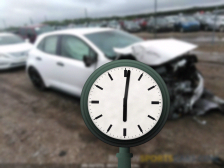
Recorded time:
6h01
